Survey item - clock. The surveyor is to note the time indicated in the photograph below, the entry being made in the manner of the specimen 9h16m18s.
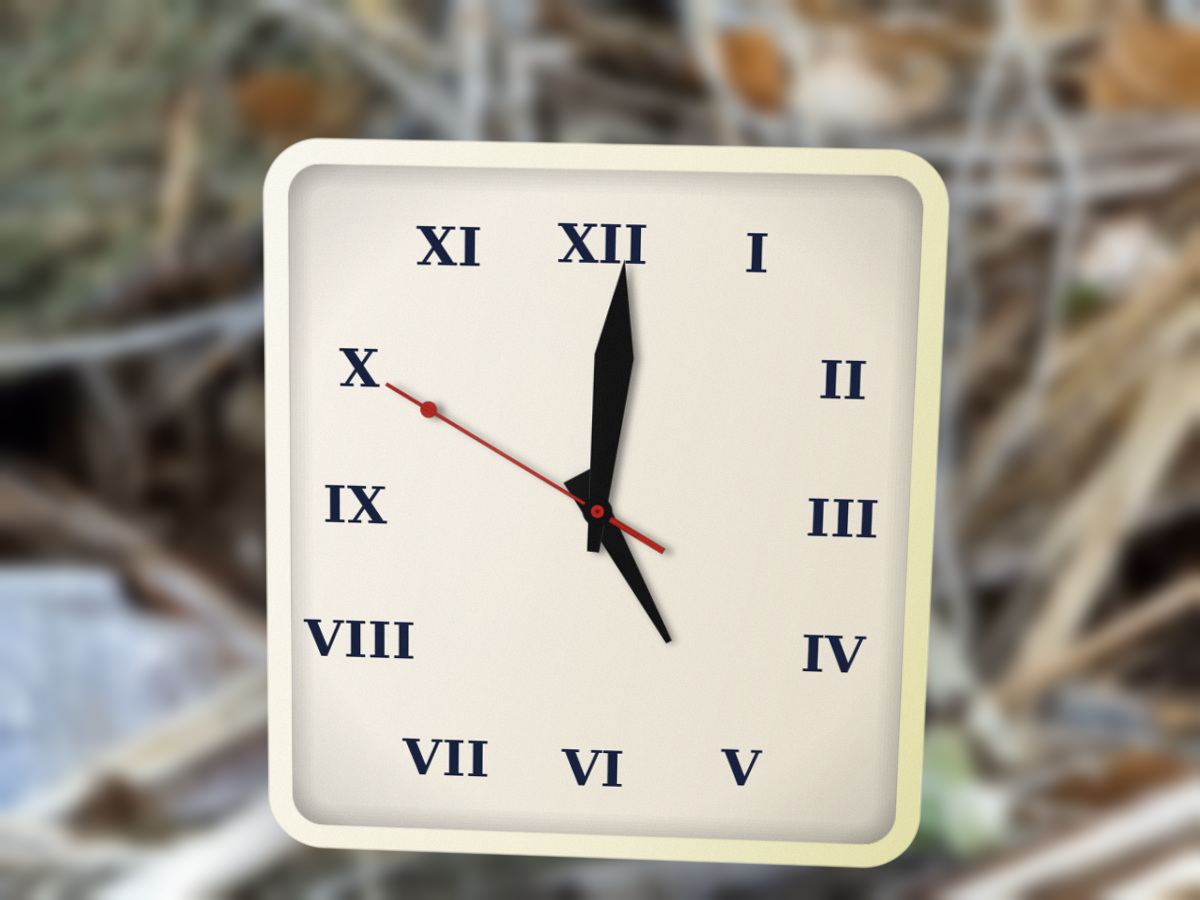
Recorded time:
5h00m50s
